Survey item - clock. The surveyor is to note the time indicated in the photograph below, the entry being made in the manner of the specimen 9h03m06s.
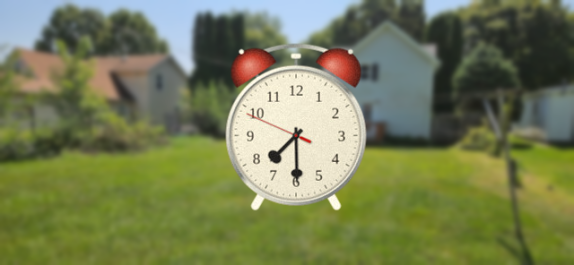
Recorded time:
7h29m49s
